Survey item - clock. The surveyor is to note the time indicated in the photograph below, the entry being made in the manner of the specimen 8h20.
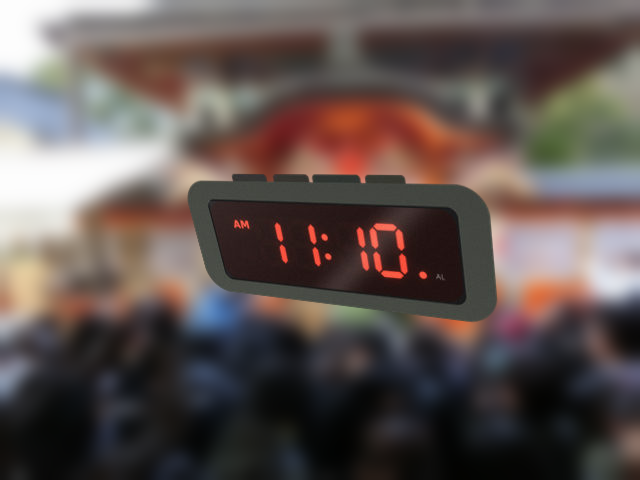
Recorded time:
11h10
